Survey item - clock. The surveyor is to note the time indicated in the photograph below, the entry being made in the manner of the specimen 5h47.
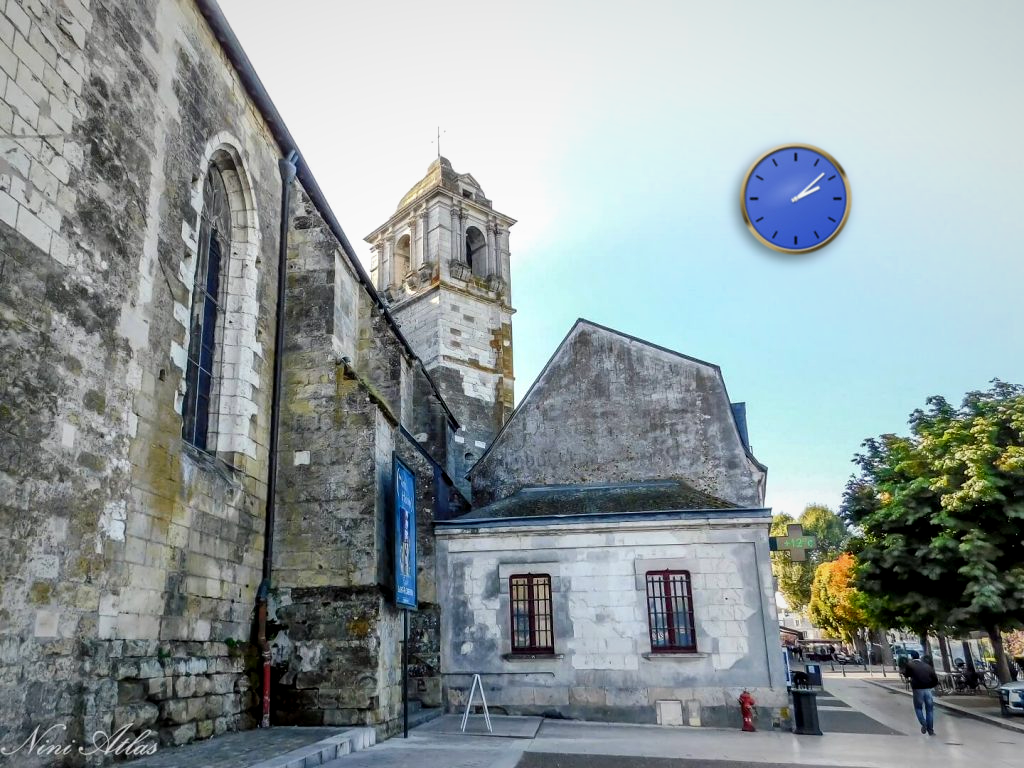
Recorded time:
2h08
